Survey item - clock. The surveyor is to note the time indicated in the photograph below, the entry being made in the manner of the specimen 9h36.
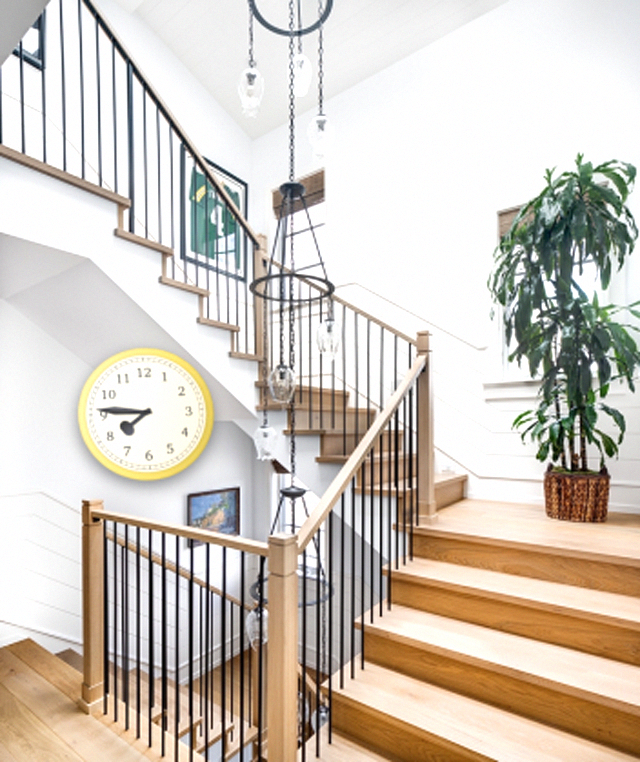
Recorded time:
7h46
